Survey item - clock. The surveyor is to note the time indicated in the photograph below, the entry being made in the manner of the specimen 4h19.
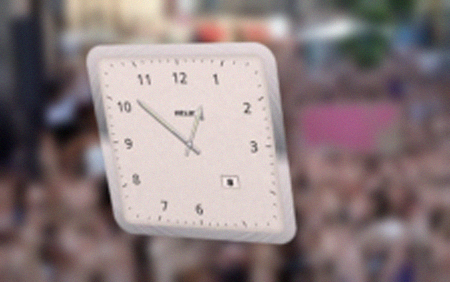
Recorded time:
12h52
